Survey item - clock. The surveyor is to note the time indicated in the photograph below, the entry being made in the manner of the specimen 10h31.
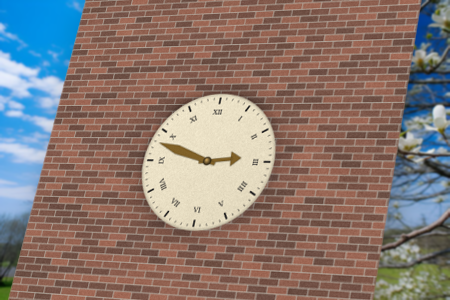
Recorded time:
2h48
